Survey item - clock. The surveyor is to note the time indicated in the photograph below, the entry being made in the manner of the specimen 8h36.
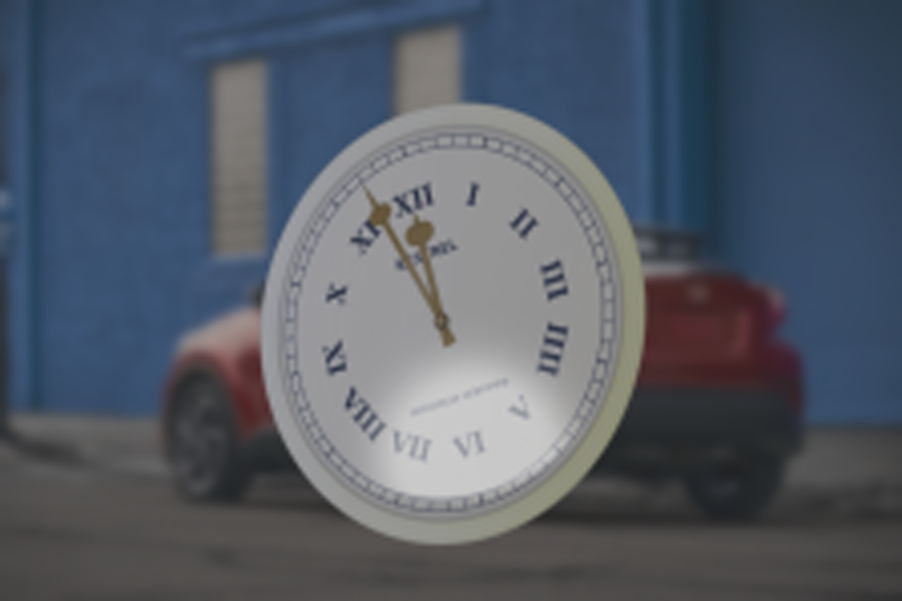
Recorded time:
11h57
